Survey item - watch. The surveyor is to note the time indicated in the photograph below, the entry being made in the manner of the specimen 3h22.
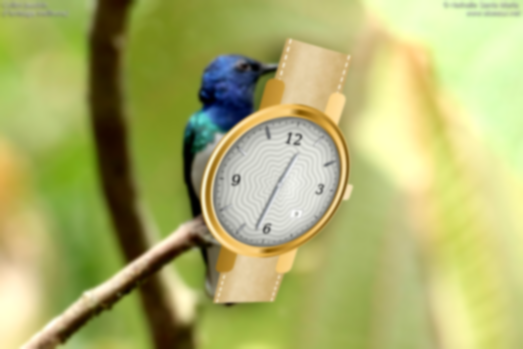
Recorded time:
12h32
